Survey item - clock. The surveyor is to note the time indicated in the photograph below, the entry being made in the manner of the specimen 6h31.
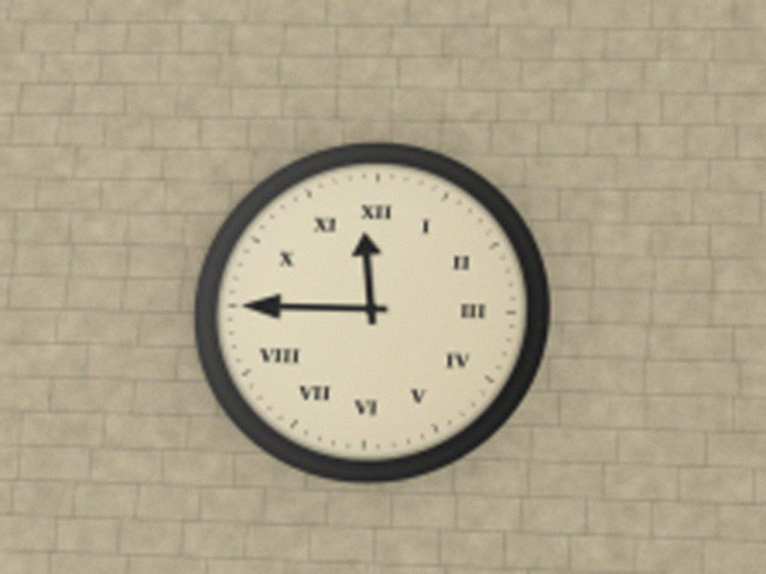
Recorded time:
11h45
